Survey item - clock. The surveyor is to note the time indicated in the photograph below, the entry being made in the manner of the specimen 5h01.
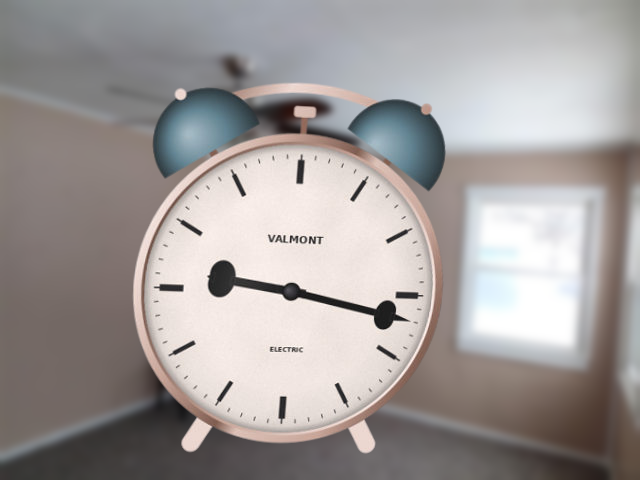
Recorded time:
9h17
